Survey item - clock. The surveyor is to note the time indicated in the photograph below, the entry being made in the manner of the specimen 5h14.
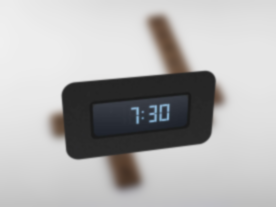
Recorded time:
7h30
